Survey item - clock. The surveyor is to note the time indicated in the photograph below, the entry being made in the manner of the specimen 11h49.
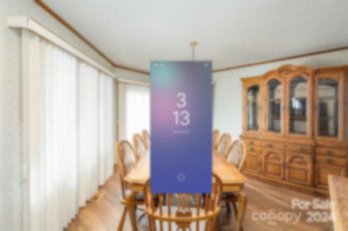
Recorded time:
3h13
